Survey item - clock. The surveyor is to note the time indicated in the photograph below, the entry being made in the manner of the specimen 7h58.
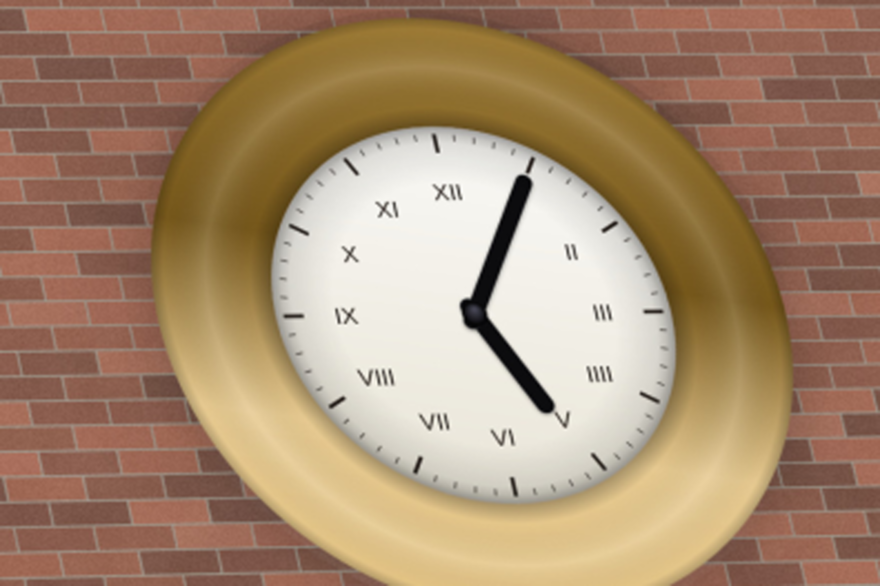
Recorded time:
5h05
